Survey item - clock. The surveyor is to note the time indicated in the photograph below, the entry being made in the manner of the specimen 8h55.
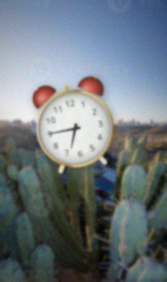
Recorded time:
6h45
